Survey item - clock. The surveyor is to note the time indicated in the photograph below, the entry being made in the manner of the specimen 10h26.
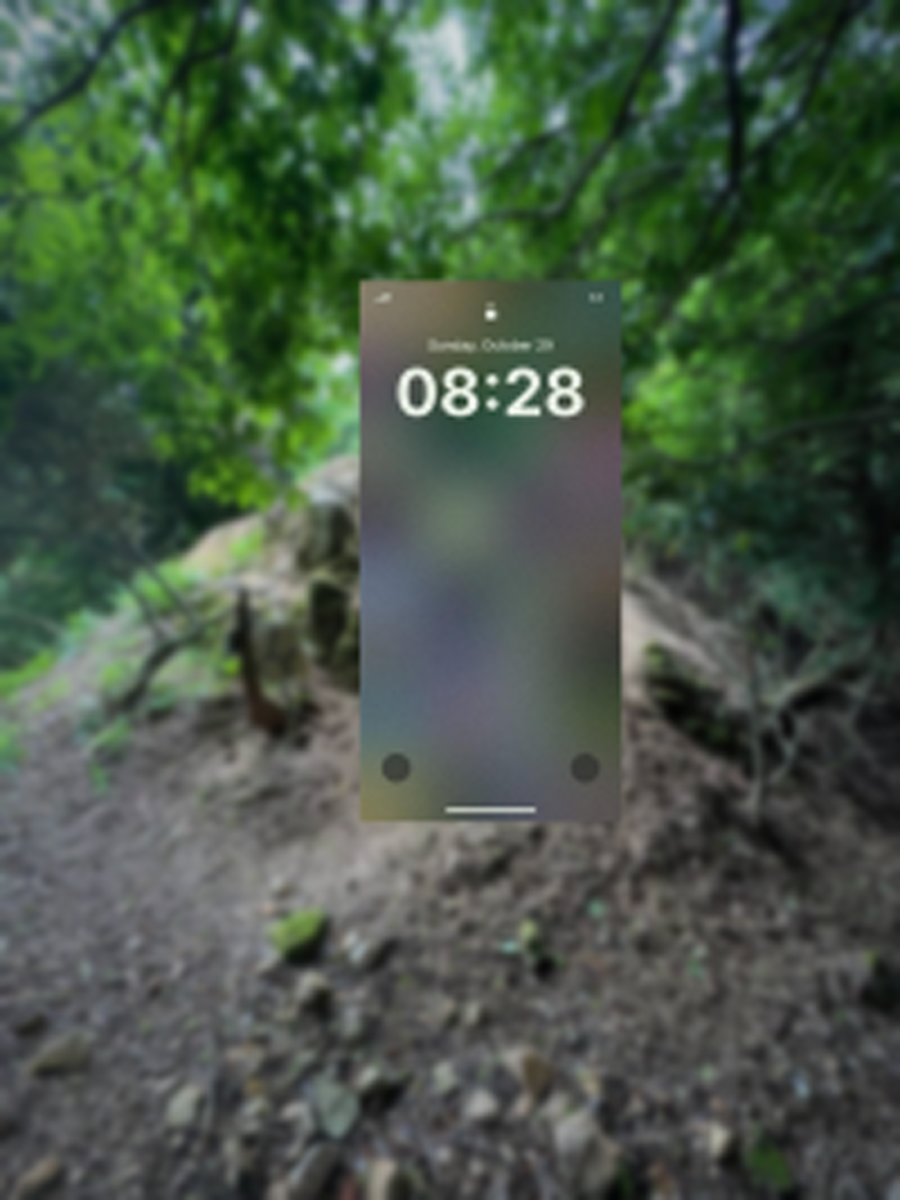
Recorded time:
8h28
